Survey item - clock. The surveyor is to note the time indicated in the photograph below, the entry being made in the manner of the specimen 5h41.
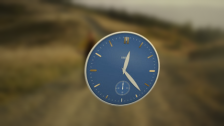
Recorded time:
12h23
